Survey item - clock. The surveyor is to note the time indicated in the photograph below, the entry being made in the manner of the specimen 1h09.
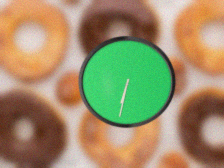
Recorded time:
6h32
